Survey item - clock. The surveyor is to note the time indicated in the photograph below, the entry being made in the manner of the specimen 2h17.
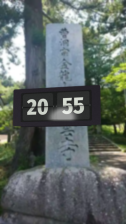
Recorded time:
20h55
